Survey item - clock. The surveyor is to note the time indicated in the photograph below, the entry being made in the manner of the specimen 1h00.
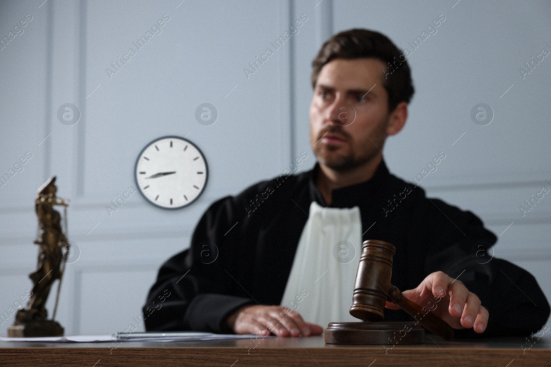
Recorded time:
8h43
